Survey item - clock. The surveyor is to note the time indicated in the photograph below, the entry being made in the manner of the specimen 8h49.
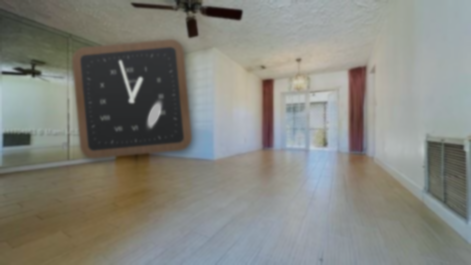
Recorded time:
12h58
